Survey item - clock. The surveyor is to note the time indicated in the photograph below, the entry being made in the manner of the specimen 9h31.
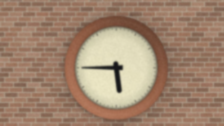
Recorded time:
5h45
